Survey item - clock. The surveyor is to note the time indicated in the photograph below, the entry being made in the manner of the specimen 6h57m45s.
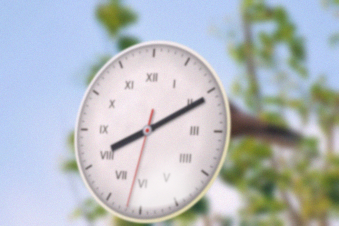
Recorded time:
8h10m32s
